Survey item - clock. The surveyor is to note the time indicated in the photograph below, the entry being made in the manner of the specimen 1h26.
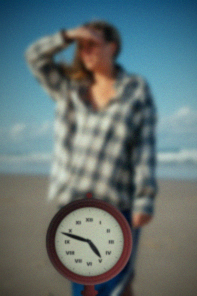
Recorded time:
4h48
